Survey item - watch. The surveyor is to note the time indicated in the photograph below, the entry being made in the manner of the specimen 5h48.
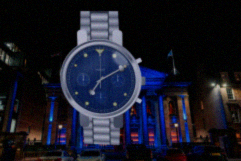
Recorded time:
7h10
